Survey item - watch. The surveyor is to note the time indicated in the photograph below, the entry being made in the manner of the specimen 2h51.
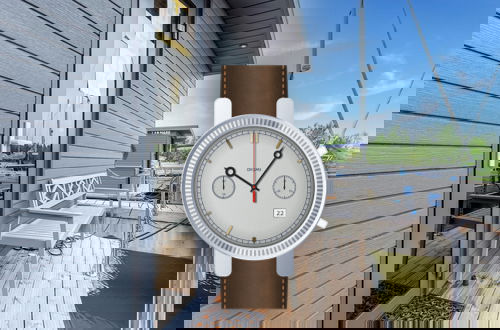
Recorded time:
10h06
